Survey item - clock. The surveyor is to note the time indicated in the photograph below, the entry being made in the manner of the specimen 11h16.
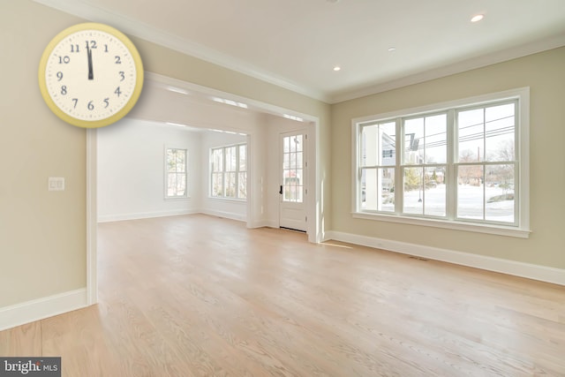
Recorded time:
11h59
